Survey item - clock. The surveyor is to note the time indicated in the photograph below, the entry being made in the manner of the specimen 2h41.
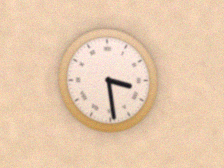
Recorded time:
3h29
